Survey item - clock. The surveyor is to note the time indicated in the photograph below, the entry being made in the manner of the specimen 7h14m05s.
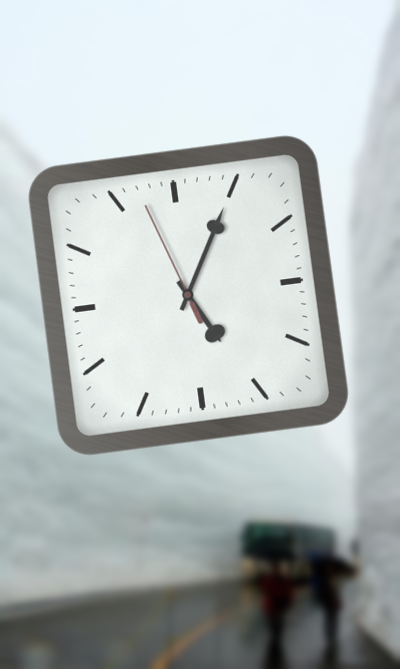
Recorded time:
5h04m57s
